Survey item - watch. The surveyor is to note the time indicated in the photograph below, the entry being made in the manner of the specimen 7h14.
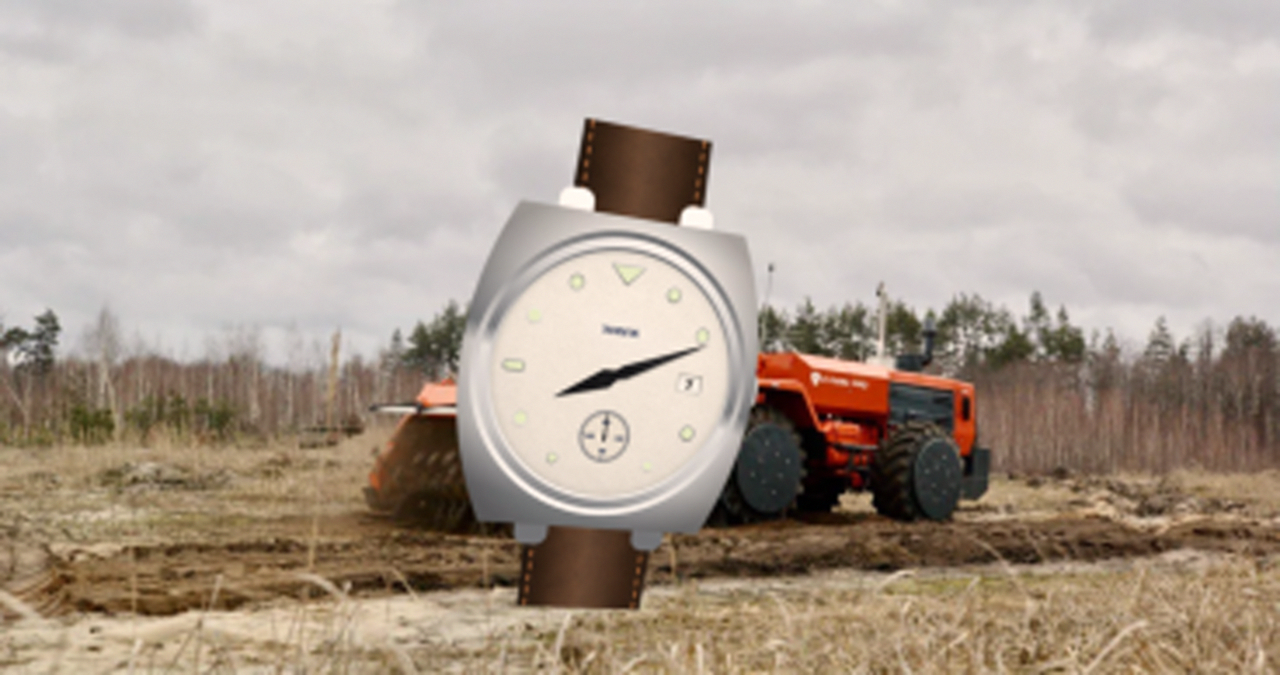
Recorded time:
8h11
